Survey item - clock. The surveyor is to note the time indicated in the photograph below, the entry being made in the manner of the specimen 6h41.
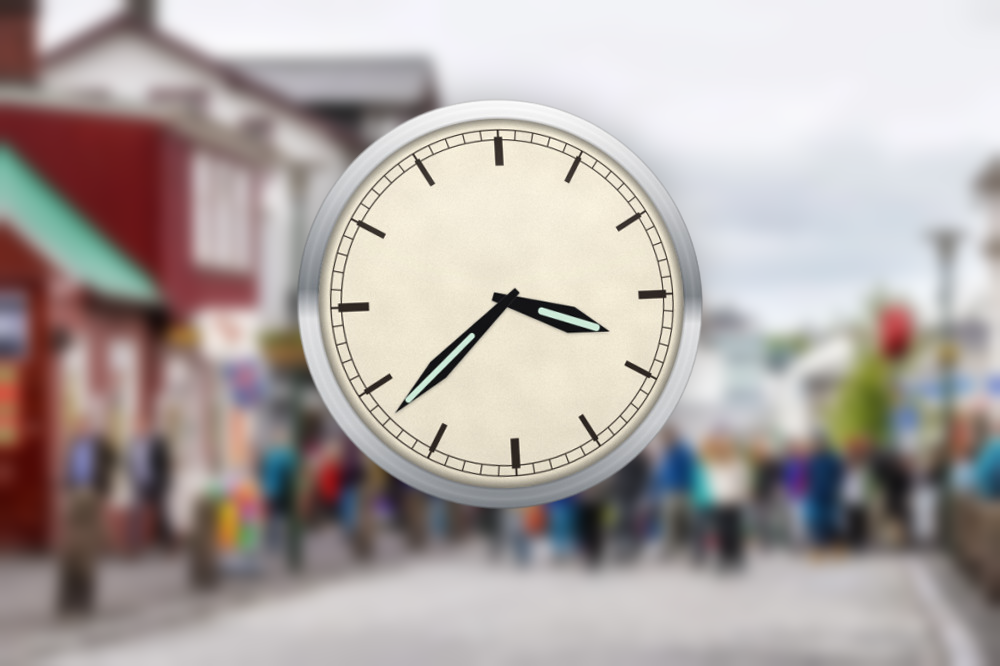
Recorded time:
3h38
